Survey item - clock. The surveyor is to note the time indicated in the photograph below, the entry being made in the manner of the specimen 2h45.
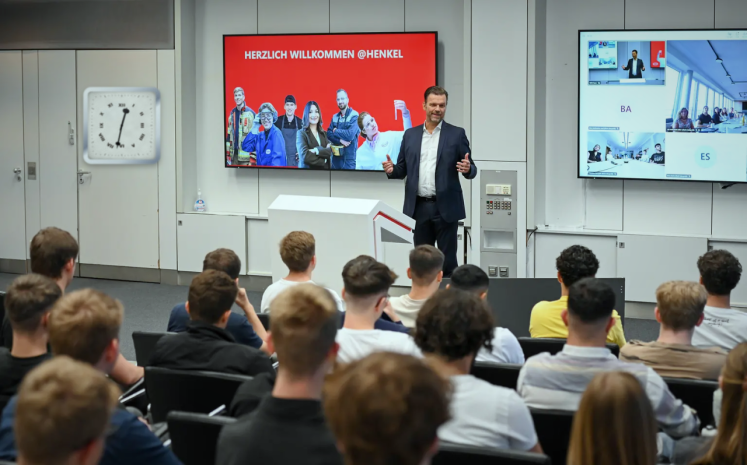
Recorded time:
12h32
